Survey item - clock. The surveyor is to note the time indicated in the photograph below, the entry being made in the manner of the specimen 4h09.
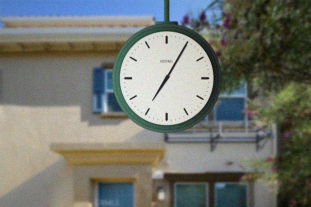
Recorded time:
7h05
